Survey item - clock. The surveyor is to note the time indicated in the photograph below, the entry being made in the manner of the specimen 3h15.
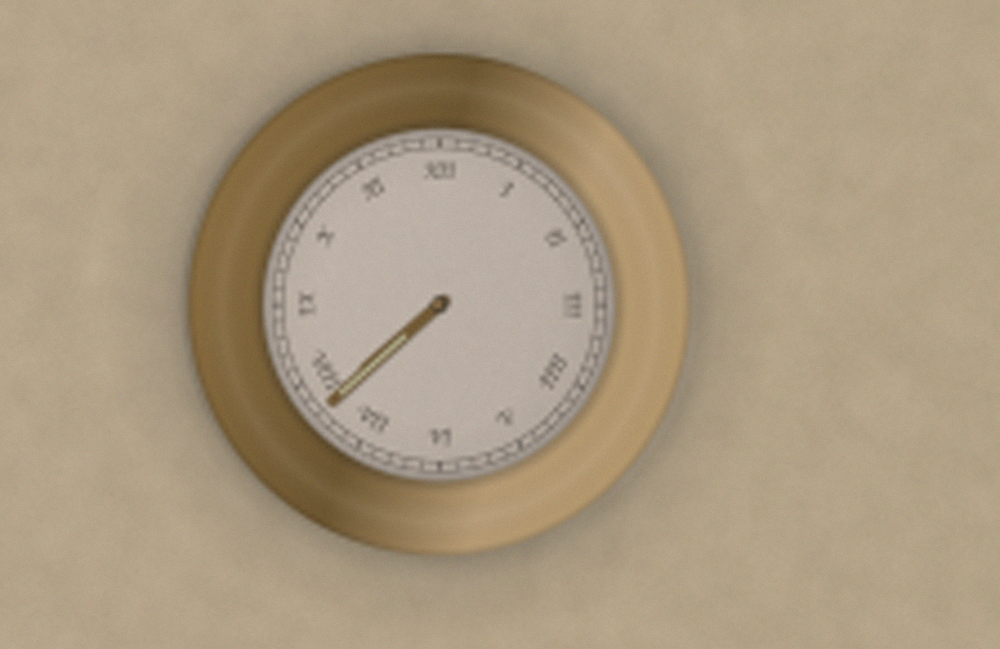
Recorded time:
7h38
